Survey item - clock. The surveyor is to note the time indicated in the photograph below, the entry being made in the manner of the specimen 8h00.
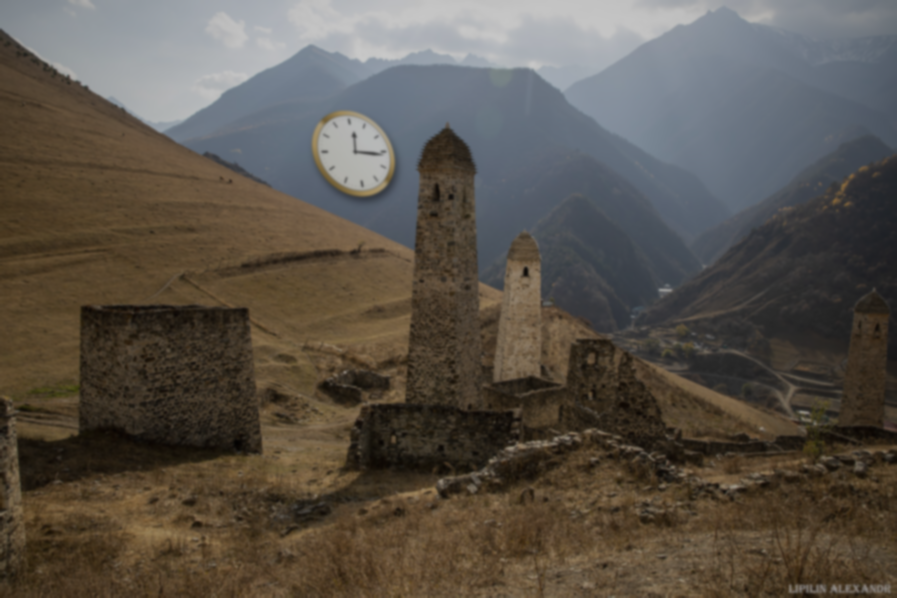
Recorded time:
12h16
